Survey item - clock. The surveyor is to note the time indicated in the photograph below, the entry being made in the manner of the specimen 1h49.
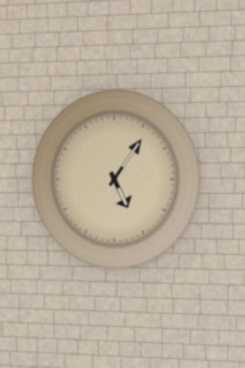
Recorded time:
5h06
